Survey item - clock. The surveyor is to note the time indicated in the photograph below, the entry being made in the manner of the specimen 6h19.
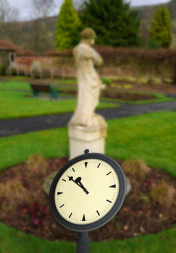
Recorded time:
10h52
